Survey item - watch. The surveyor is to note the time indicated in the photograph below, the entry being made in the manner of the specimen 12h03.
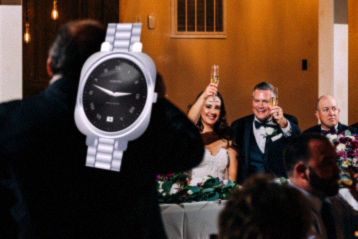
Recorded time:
2h48
